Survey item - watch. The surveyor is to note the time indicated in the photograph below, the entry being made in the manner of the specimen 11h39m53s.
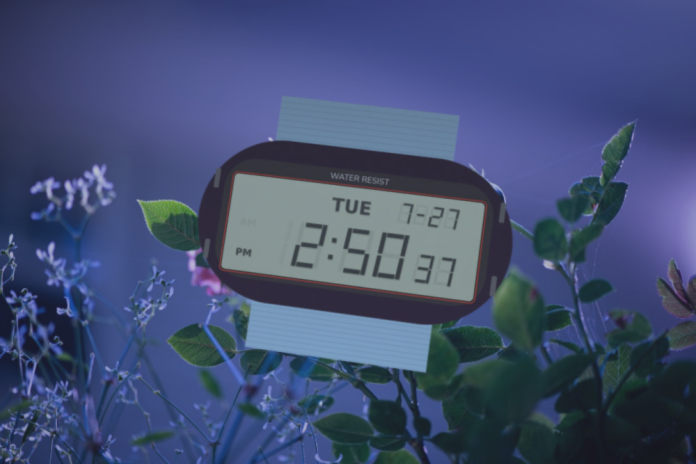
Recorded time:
2h50m37s
